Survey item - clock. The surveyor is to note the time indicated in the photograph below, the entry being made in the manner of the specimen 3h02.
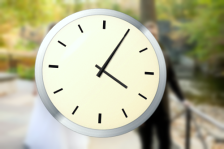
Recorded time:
4h05
